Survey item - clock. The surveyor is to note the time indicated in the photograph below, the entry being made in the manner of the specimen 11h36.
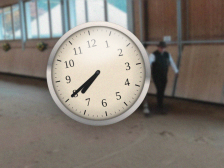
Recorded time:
7h40
